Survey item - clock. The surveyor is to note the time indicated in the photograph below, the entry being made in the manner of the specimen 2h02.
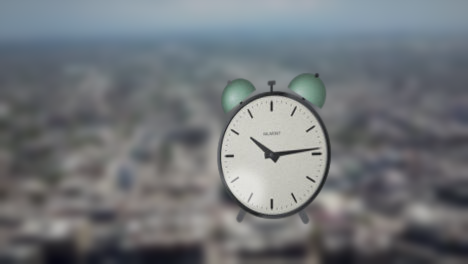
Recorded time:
10h14
